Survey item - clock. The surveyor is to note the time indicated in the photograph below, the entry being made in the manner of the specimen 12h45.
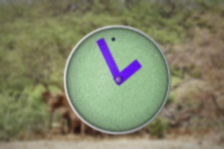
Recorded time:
1h57
